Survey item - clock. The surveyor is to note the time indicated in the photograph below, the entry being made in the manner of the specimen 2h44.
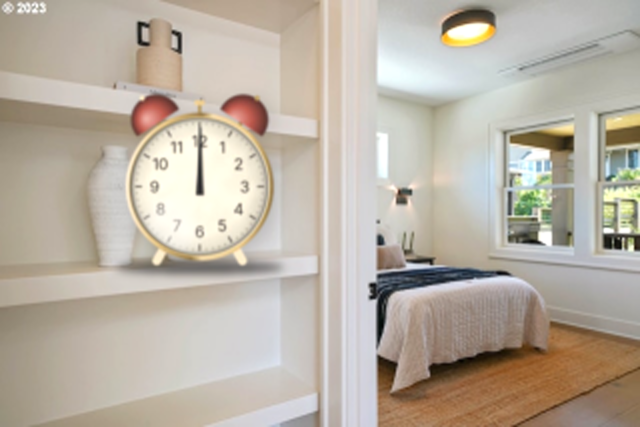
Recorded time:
12h00
